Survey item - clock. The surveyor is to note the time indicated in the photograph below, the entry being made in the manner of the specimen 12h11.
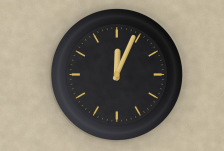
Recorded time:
12h04
